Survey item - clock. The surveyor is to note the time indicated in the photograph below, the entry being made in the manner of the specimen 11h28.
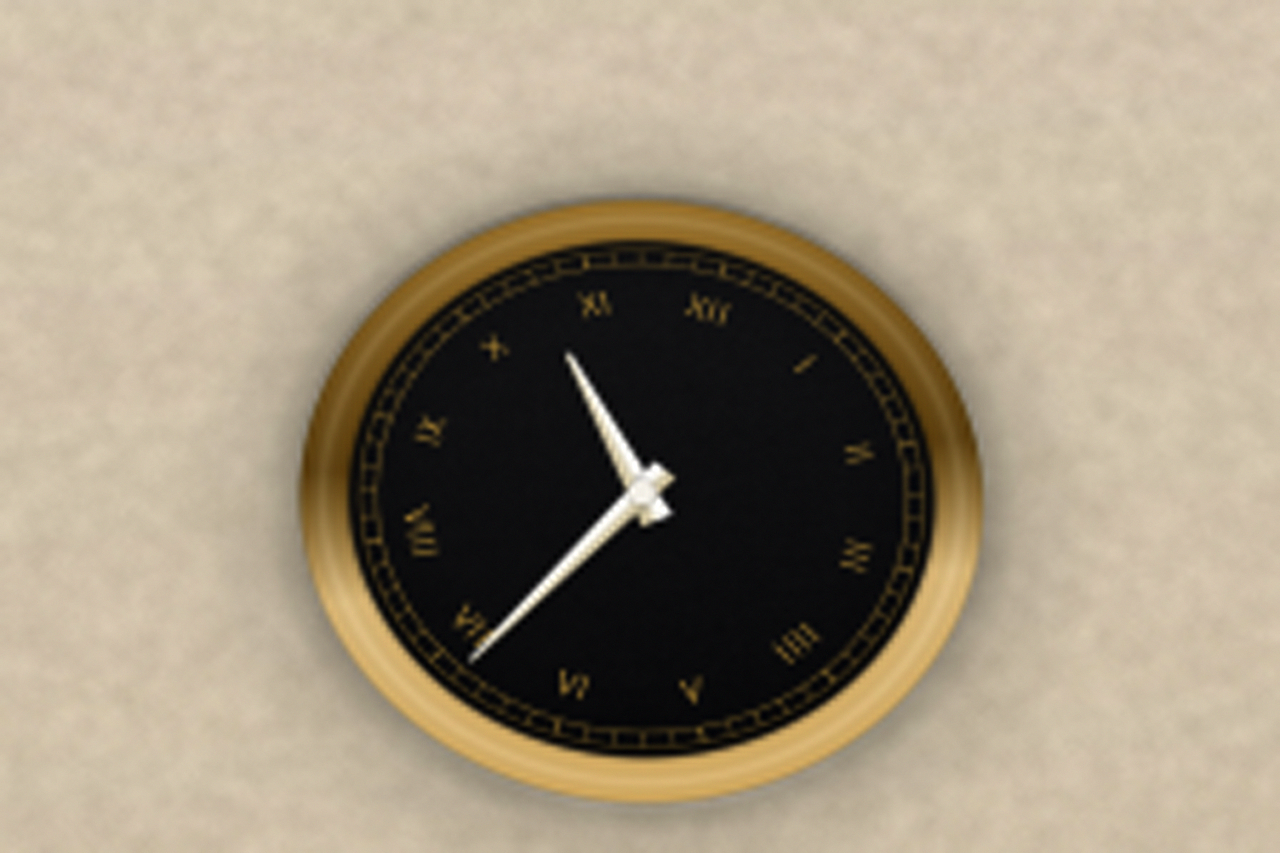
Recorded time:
10h34
